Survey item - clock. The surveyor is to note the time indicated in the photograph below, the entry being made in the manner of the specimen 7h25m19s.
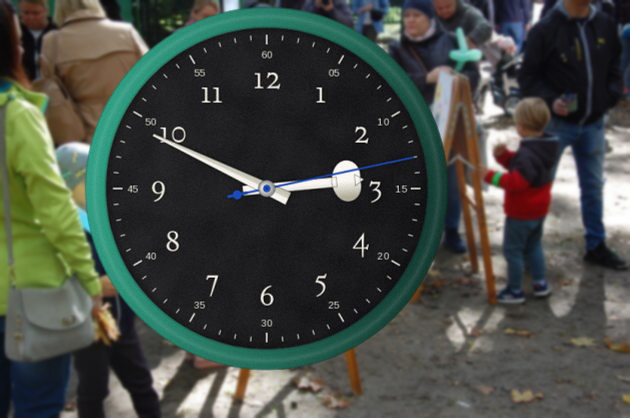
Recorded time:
2h49m13s
